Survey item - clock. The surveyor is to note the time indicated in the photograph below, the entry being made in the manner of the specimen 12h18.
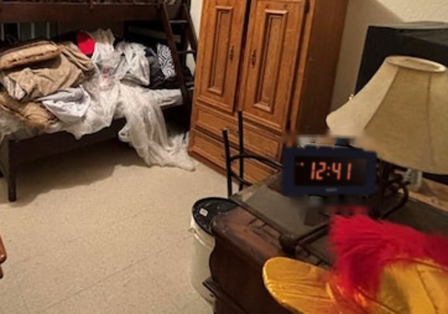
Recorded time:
12h41
